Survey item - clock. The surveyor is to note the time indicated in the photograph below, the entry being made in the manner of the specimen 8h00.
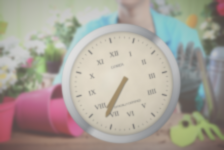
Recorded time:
7h37
